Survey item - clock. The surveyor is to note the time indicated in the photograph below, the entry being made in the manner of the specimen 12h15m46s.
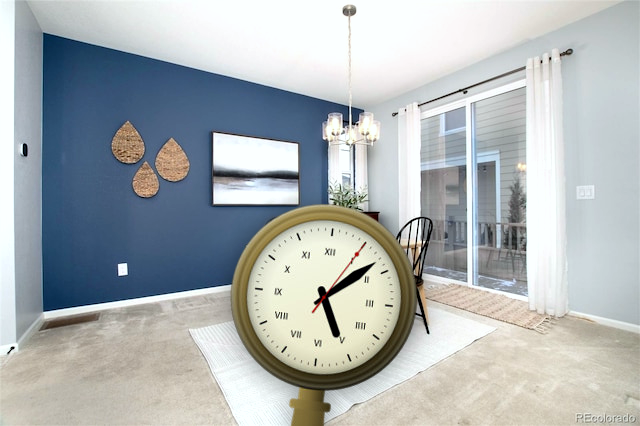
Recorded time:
5h08m05s
